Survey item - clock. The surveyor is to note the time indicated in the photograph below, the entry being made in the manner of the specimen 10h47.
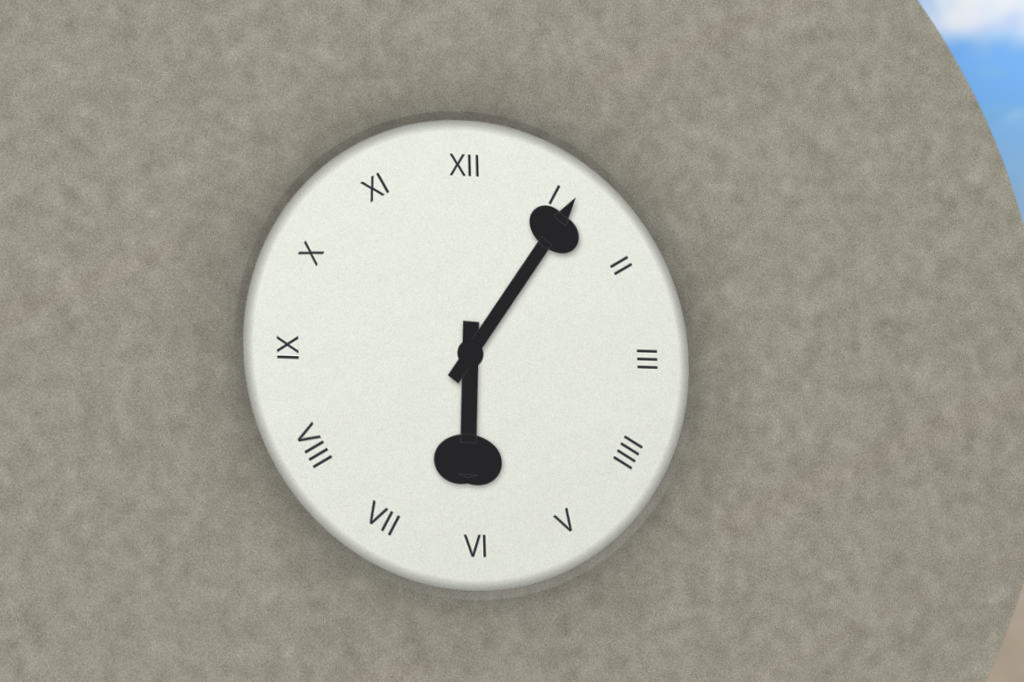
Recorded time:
6h06
